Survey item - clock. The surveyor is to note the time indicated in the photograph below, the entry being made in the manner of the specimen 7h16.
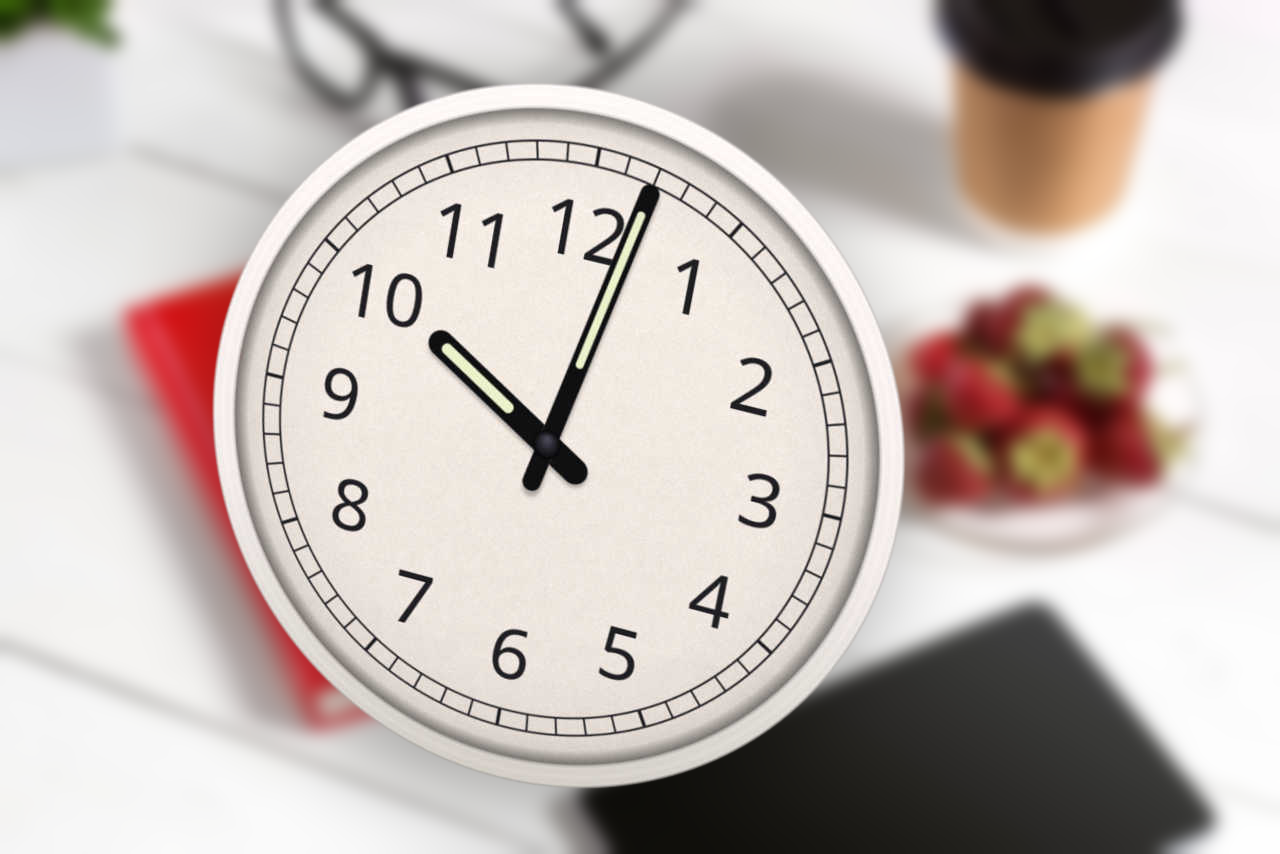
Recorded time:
10h02
